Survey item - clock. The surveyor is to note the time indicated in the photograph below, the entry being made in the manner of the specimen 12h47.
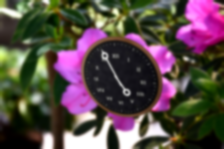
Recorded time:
4h56
